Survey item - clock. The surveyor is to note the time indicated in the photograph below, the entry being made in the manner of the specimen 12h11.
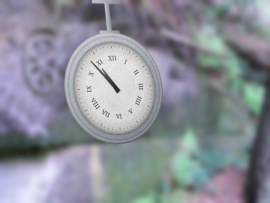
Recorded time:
10h53
